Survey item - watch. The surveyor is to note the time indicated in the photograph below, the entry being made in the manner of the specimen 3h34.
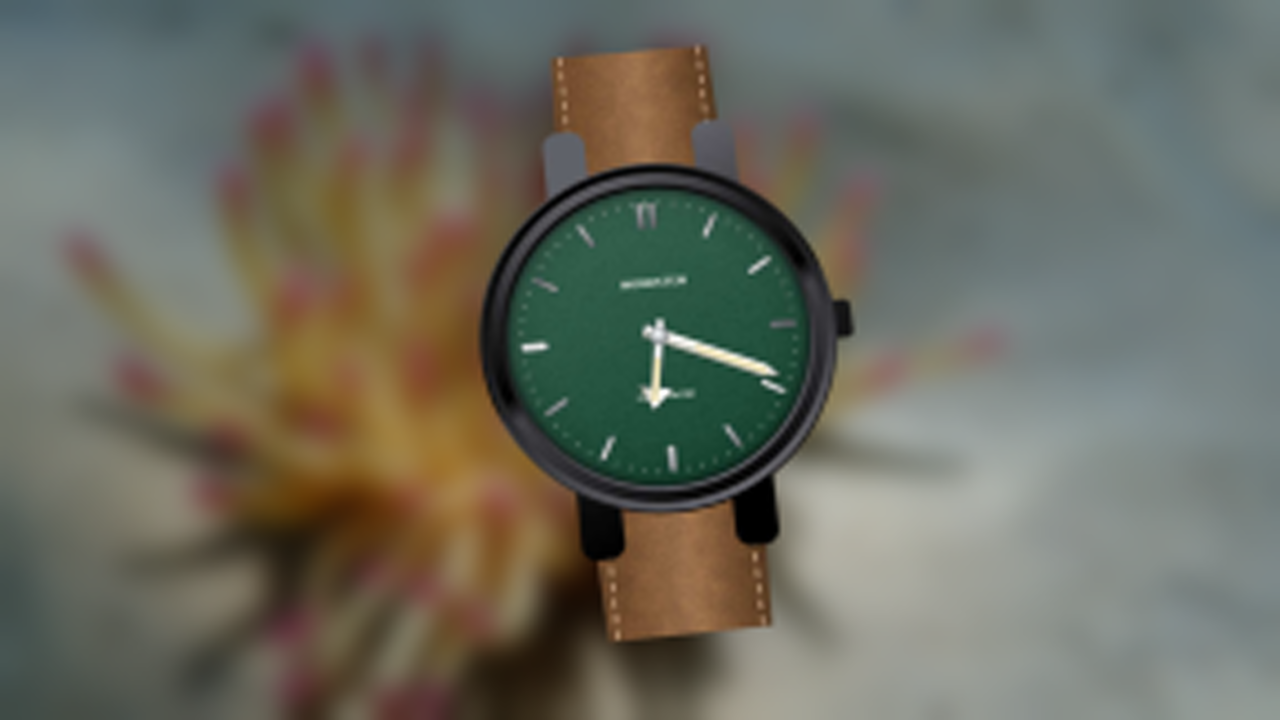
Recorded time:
6h19
